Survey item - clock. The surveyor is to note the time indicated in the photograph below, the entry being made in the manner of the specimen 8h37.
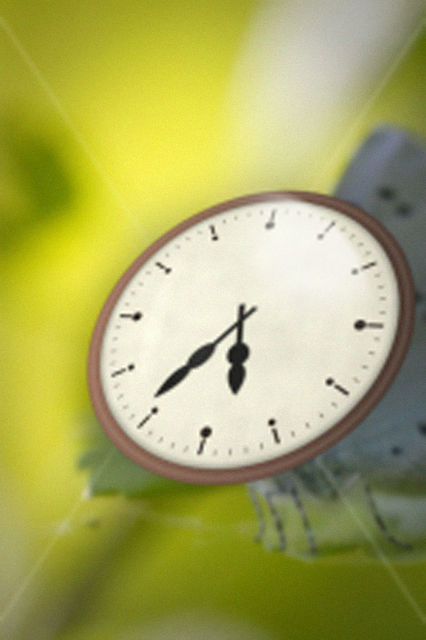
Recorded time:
5h36
